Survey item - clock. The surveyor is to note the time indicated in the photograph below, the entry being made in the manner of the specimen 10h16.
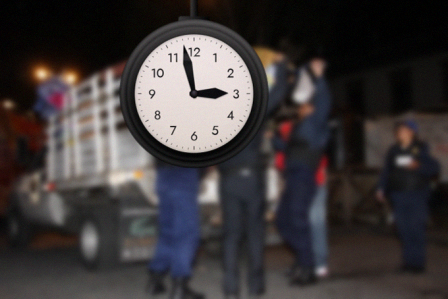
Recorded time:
2h58
